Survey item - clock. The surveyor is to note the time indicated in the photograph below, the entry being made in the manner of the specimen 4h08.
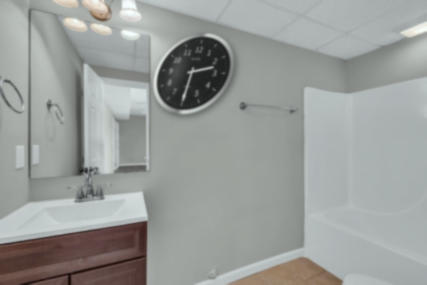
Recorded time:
2h30
